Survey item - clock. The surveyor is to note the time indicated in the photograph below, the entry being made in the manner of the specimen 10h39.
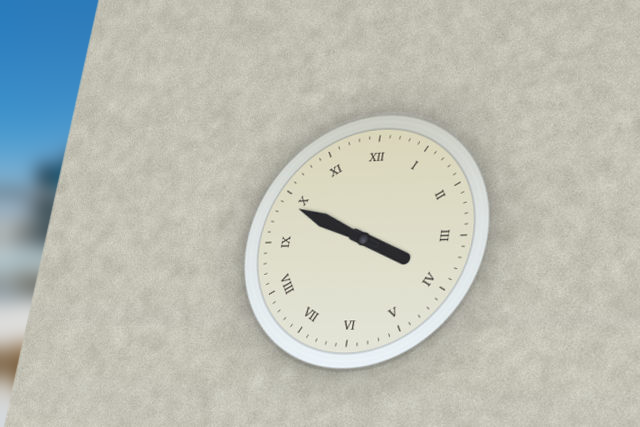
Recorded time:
3h49
